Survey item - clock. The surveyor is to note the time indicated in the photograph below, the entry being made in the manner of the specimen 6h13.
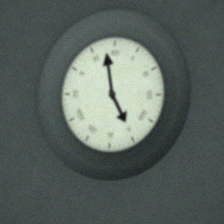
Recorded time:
4h58
